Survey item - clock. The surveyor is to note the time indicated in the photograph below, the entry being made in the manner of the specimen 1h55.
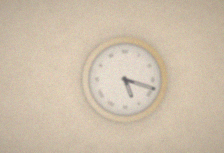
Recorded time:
5h18
